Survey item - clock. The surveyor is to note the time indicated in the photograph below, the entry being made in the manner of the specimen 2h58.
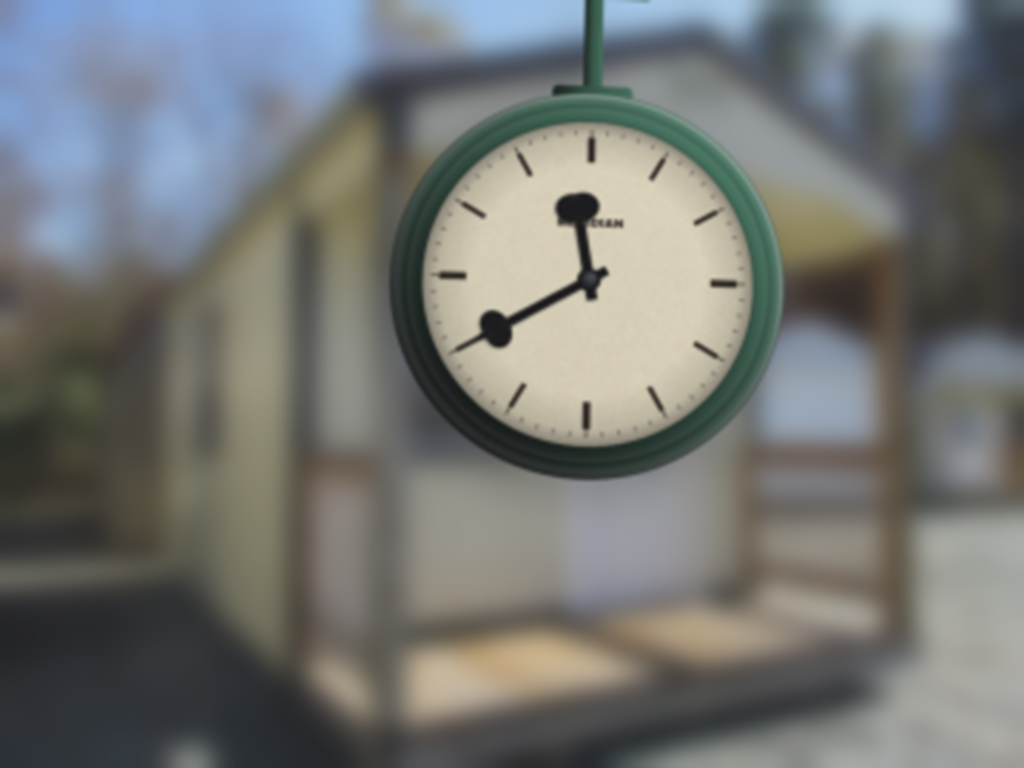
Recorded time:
11h40
